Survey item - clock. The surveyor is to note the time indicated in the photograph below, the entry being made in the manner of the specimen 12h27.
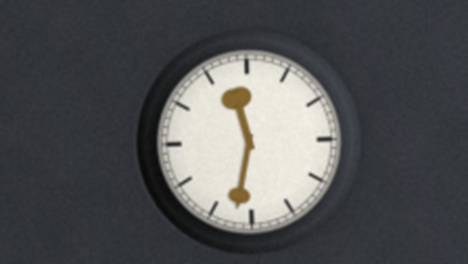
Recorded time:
11h32
